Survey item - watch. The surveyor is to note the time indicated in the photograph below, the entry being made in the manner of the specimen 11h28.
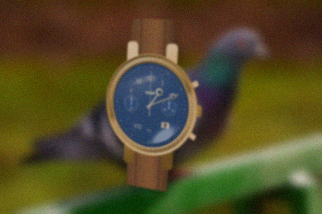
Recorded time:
1h11
